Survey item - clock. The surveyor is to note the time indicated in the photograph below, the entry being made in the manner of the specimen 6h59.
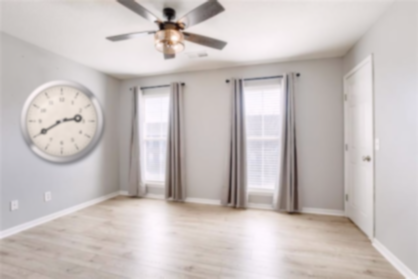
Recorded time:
2h40
